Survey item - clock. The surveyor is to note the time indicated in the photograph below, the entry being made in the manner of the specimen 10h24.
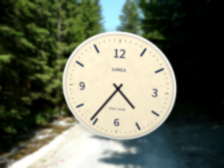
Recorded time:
4h36
